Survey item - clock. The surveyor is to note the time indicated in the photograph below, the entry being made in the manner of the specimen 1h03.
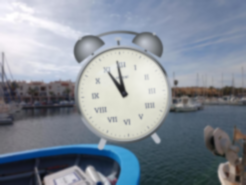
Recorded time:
10h59
